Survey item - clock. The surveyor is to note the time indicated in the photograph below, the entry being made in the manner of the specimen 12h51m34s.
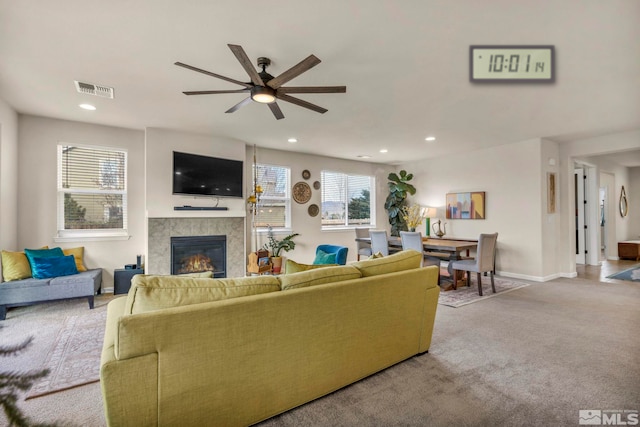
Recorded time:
10h01m14s
